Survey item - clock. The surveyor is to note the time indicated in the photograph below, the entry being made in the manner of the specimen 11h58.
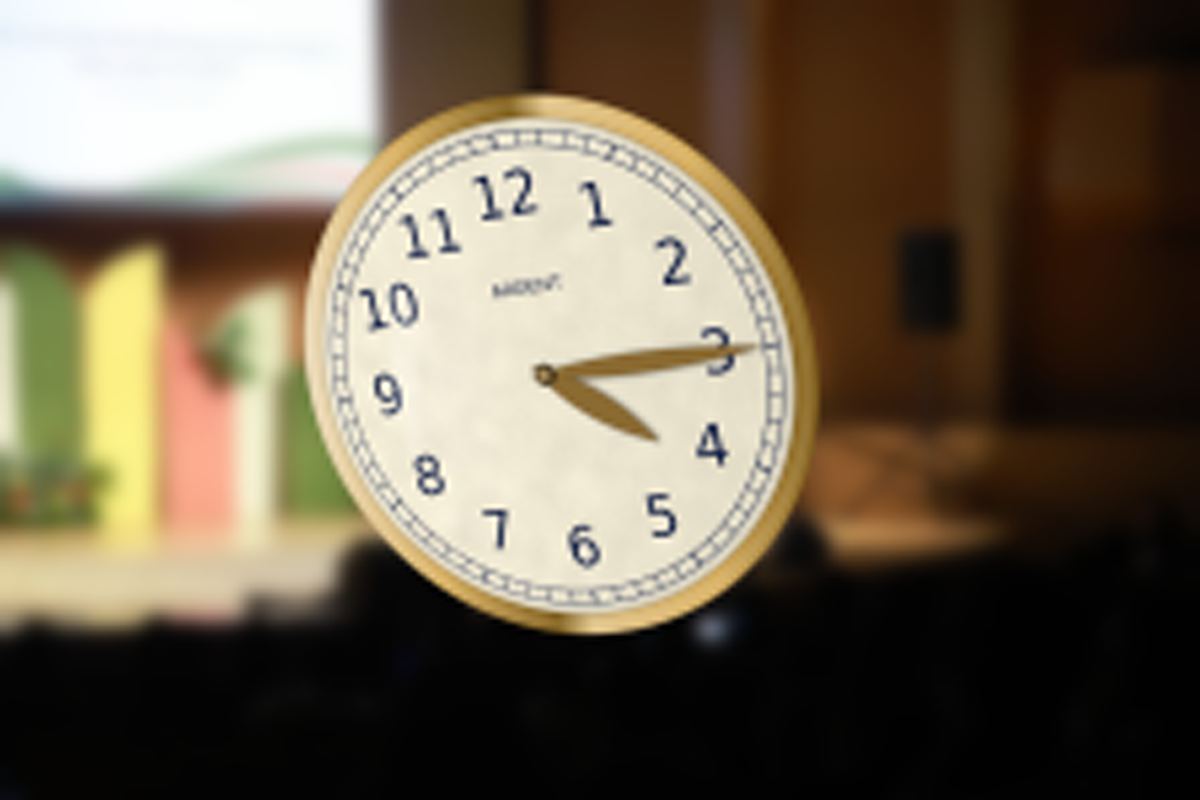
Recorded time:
4h15
